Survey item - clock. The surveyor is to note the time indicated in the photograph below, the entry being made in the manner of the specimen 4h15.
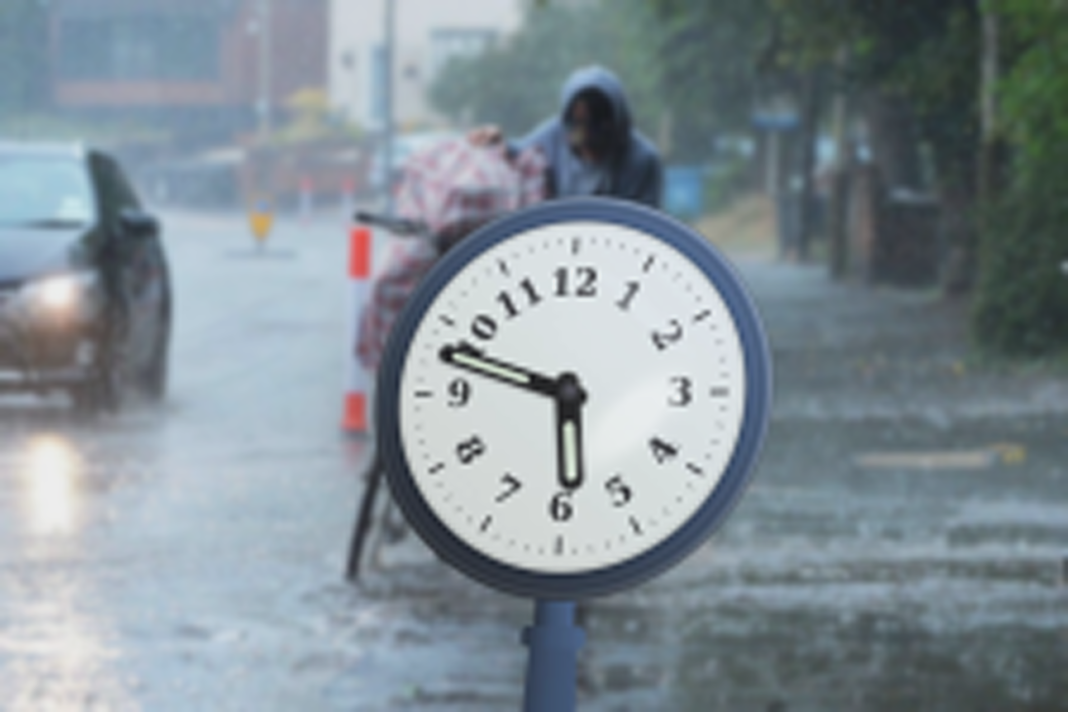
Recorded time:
5h48
